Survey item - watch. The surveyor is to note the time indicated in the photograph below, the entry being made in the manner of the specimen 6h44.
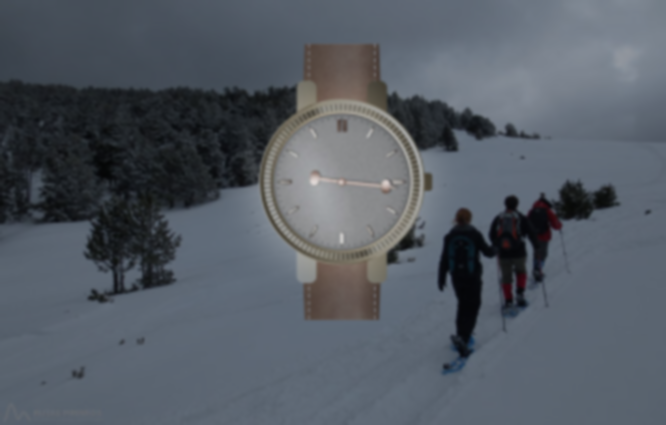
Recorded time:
9h16
